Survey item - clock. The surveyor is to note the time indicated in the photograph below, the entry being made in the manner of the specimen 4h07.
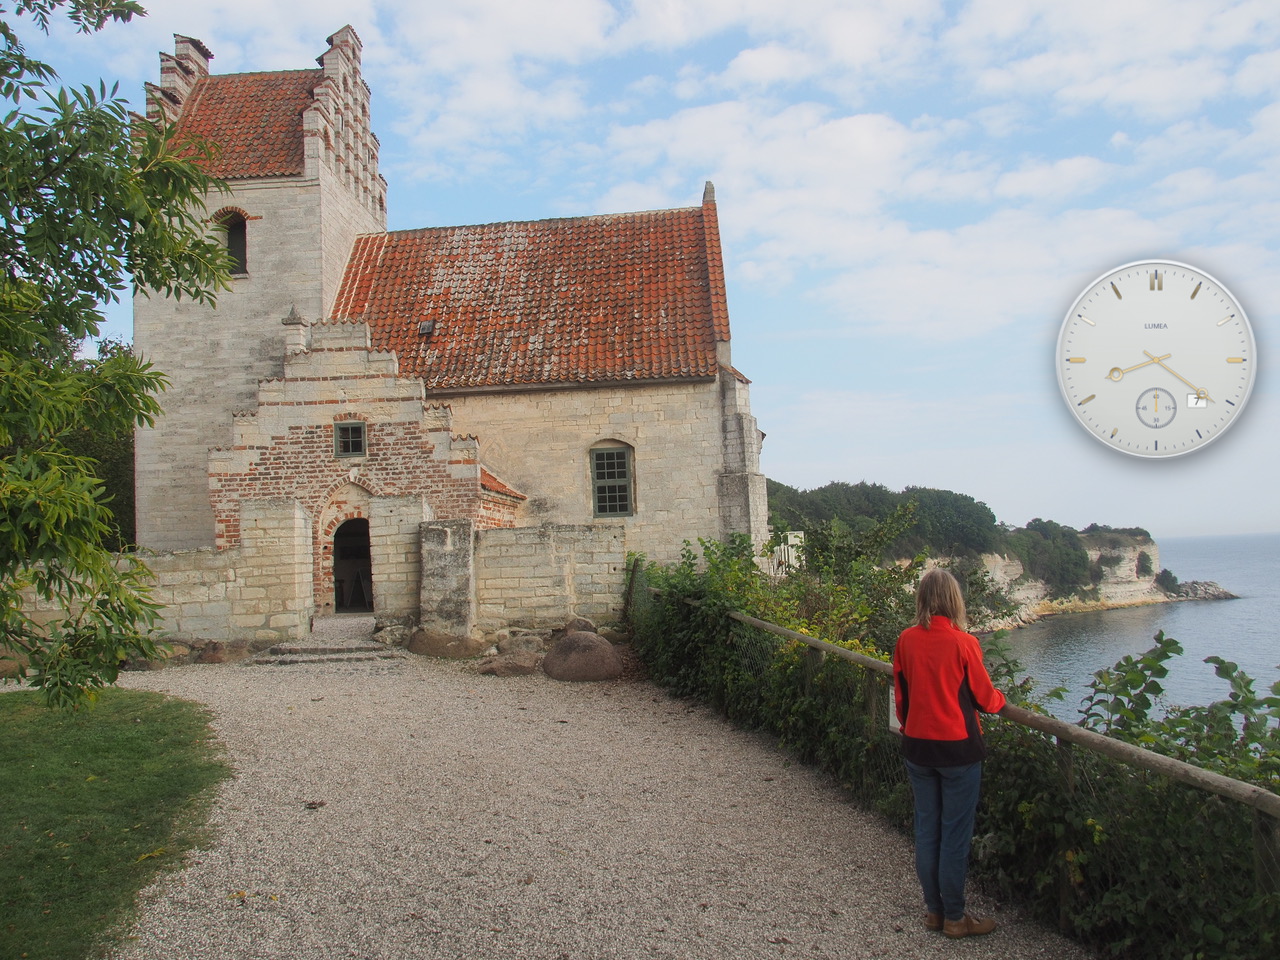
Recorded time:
8h21
